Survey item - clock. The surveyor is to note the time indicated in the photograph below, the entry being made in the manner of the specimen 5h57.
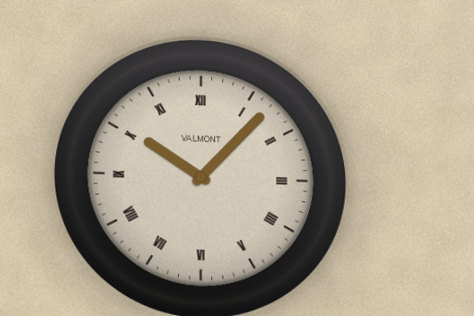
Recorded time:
10h07
